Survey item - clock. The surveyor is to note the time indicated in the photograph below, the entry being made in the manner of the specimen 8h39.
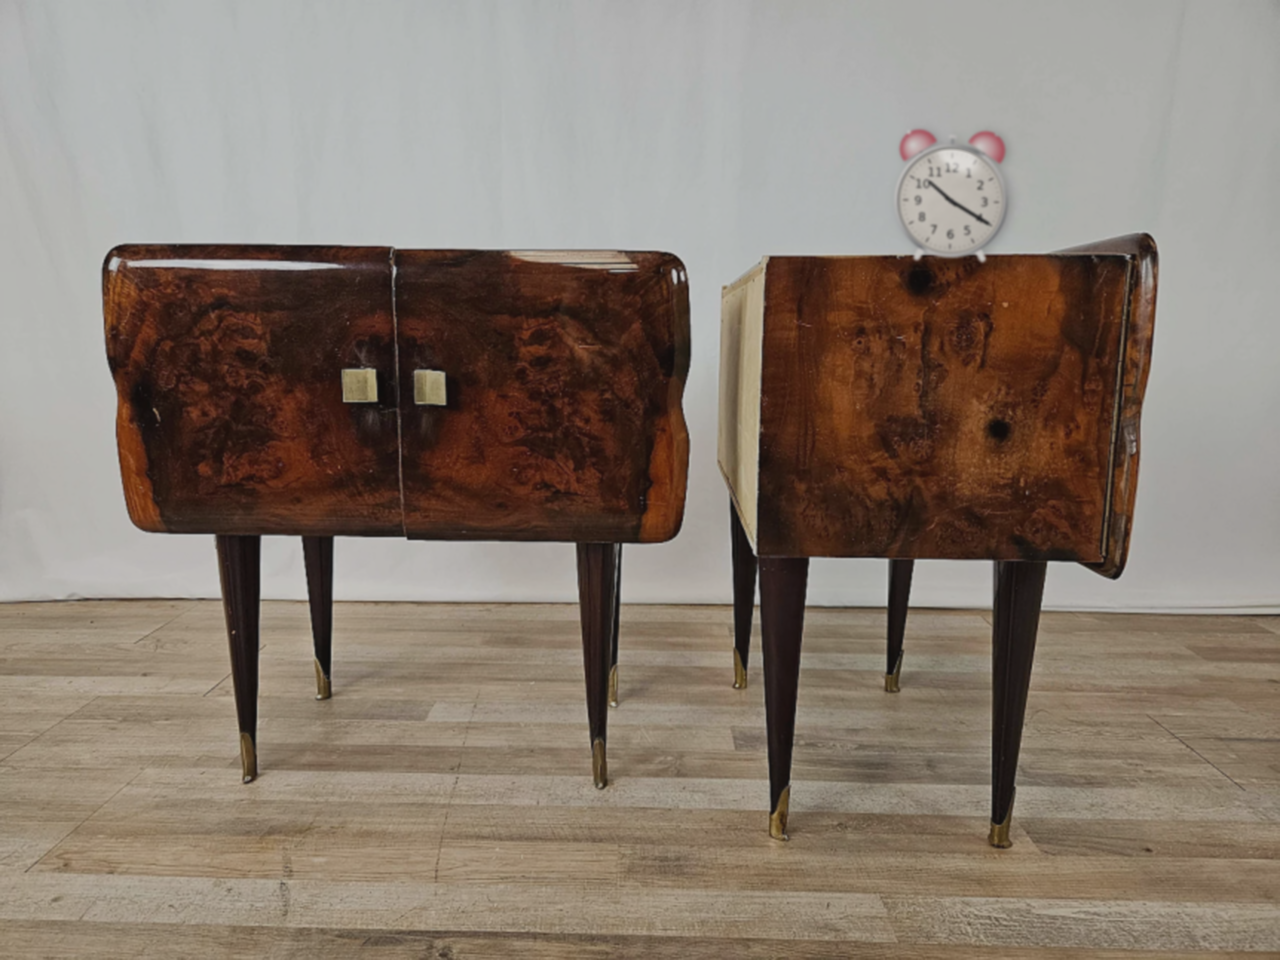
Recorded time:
10h20
